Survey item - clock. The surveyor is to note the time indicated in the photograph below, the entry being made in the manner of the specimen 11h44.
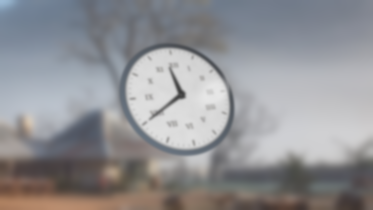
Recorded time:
11h40
